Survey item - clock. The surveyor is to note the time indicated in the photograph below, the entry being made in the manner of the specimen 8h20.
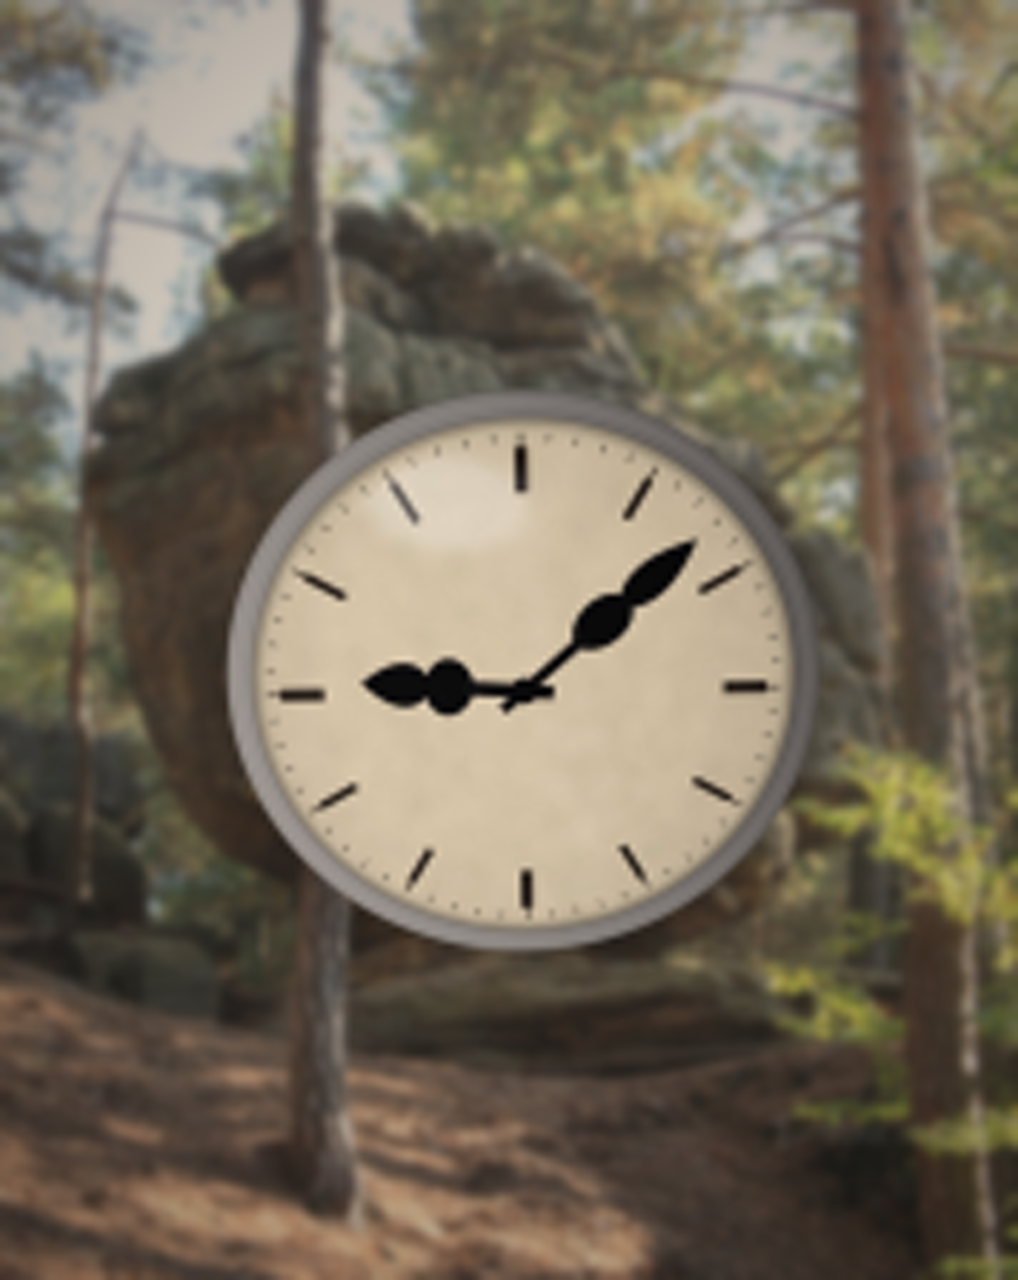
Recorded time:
9h08
